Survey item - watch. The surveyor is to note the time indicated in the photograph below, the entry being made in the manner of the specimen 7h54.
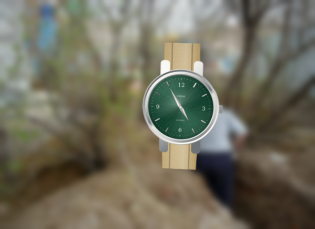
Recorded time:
4h55
